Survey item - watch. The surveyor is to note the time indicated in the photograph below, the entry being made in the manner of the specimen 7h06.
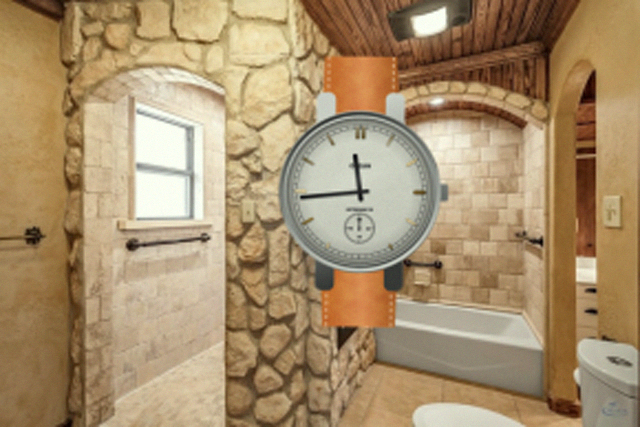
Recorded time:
11h44
